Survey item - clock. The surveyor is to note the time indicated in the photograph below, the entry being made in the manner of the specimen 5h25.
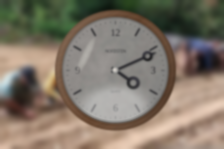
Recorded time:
4h11
